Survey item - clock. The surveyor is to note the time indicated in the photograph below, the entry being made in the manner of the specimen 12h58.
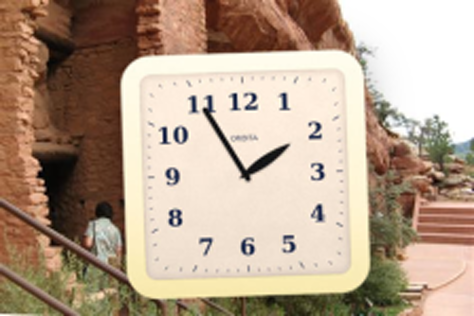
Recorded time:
1h55
